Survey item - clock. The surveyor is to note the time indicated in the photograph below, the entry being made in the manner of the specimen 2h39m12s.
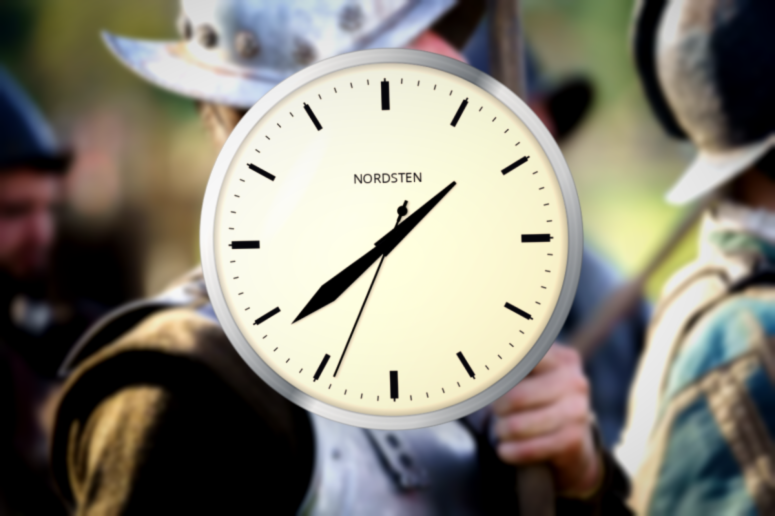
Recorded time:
1h38m34s
